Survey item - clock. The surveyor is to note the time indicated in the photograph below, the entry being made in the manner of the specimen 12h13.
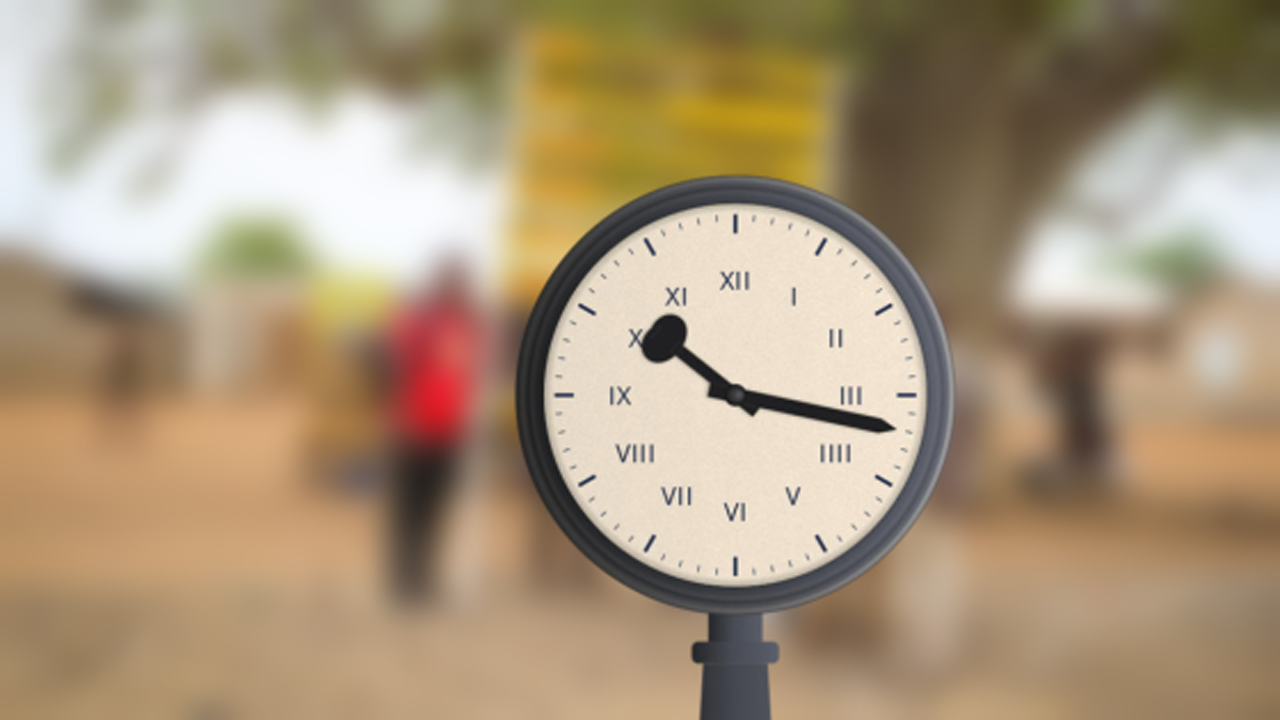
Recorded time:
10h17
